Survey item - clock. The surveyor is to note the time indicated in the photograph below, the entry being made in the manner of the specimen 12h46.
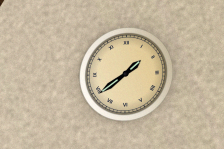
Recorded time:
1h39
